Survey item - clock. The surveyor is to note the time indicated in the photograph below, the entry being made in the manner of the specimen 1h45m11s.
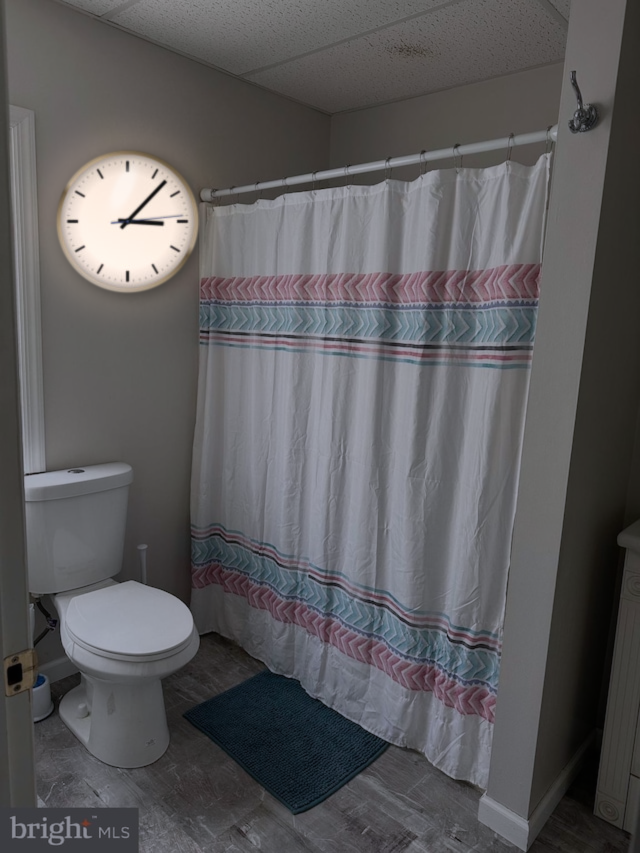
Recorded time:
3h07m14s
